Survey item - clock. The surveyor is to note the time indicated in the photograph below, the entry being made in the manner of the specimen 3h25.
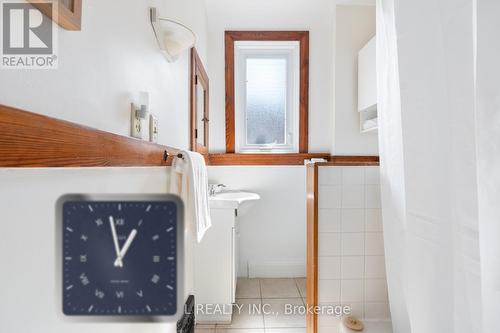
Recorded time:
12h58
